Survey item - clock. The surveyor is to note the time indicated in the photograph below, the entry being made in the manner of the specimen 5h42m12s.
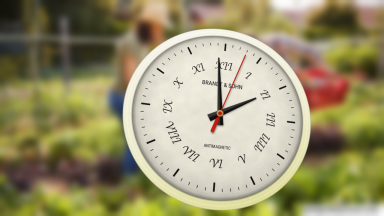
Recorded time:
1h59m03s
